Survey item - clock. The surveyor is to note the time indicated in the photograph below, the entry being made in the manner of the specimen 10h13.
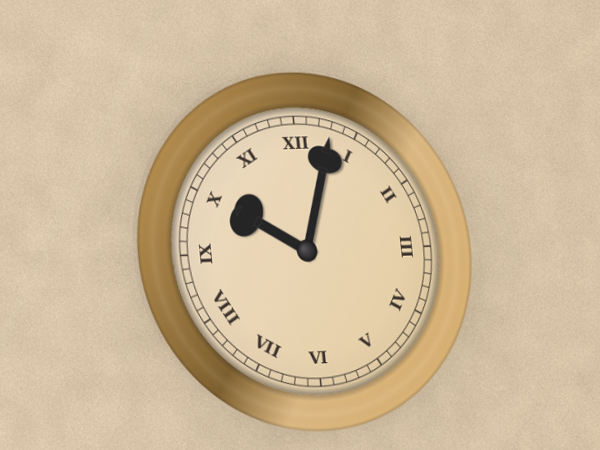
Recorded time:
10h03
